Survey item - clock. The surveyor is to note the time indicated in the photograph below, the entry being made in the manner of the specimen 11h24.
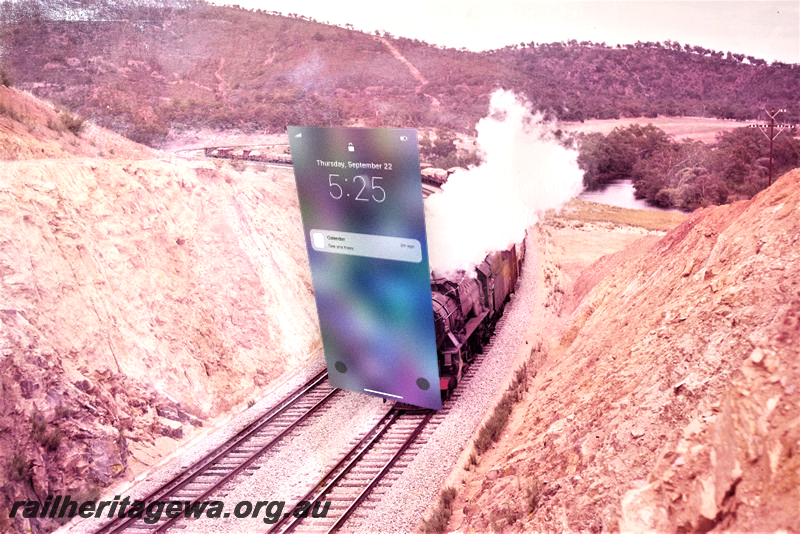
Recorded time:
5h25
